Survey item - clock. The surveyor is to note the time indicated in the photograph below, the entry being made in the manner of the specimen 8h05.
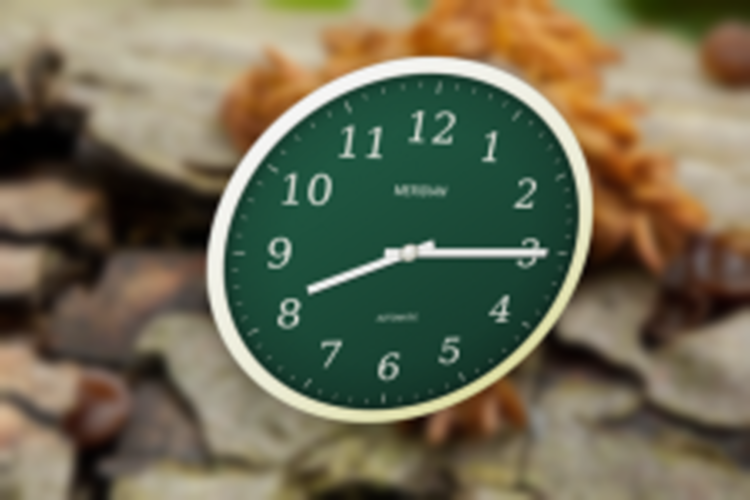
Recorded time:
8h15
